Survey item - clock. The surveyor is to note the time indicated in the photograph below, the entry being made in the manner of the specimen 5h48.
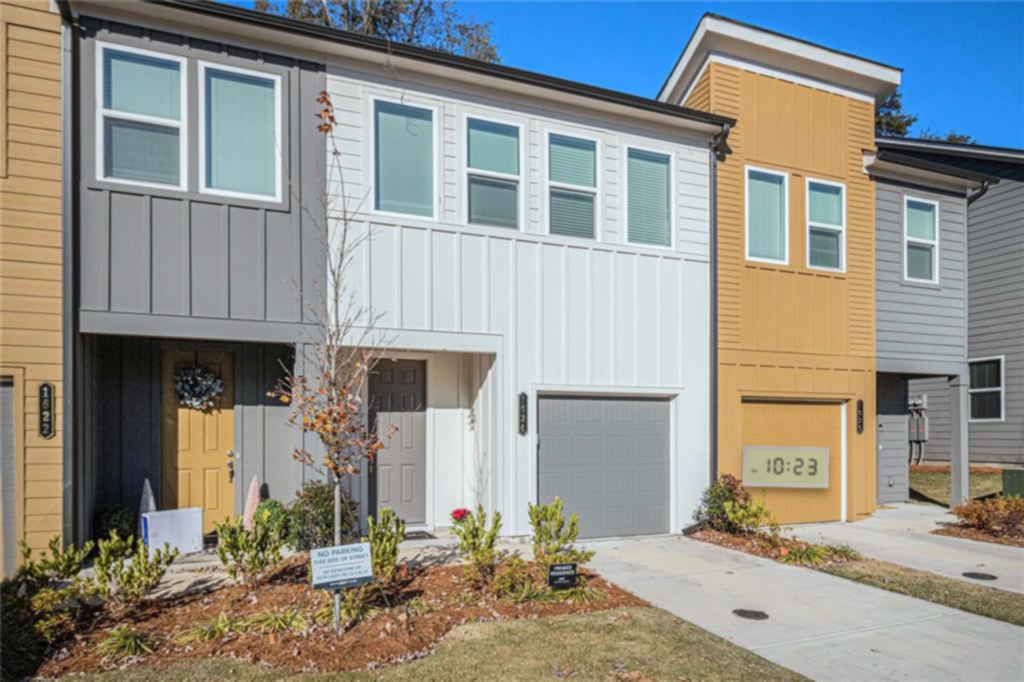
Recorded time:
10h23
